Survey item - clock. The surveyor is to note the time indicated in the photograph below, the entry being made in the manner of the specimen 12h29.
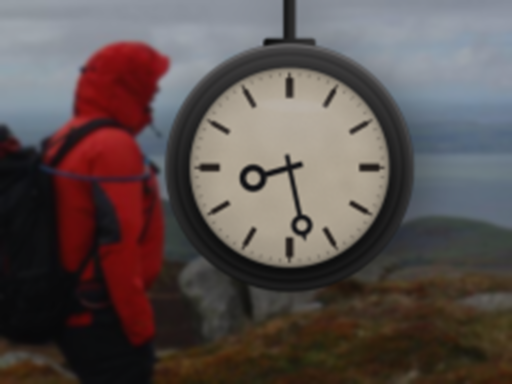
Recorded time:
8h28
